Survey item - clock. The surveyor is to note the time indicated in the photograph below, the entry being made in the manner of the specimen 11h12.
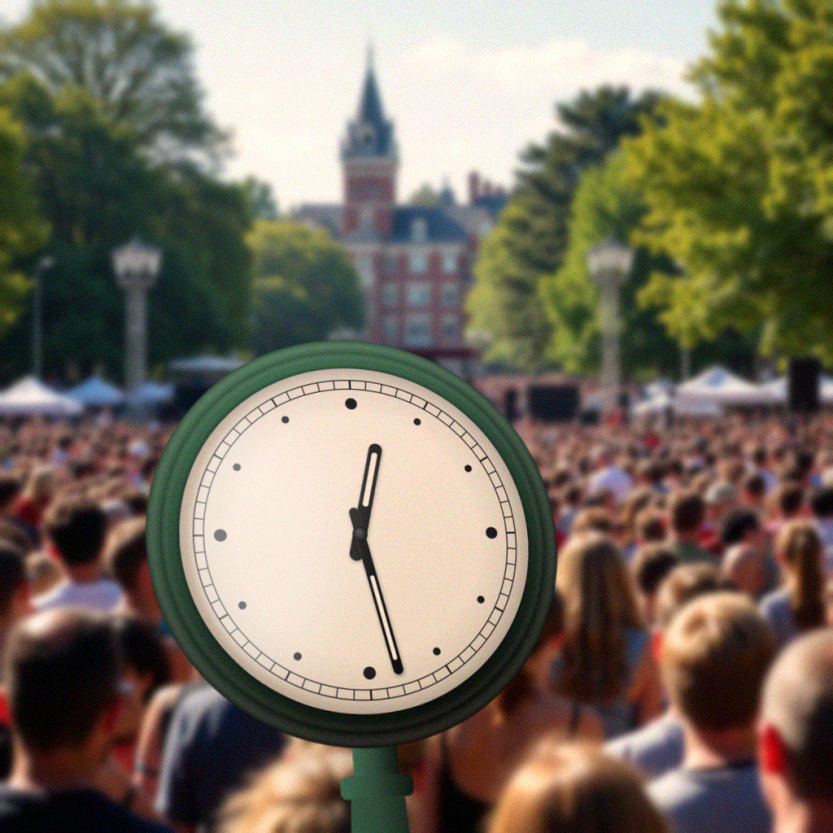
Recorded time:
12h28
